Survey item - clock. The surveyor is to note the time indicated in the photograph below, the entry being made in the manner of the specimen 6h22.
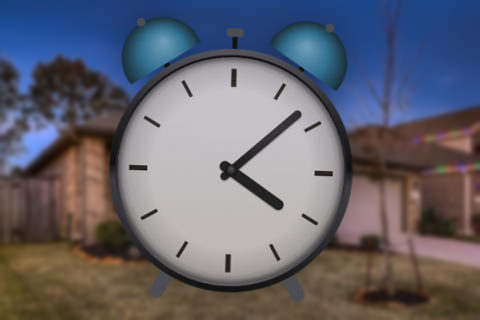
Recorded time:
4h08
